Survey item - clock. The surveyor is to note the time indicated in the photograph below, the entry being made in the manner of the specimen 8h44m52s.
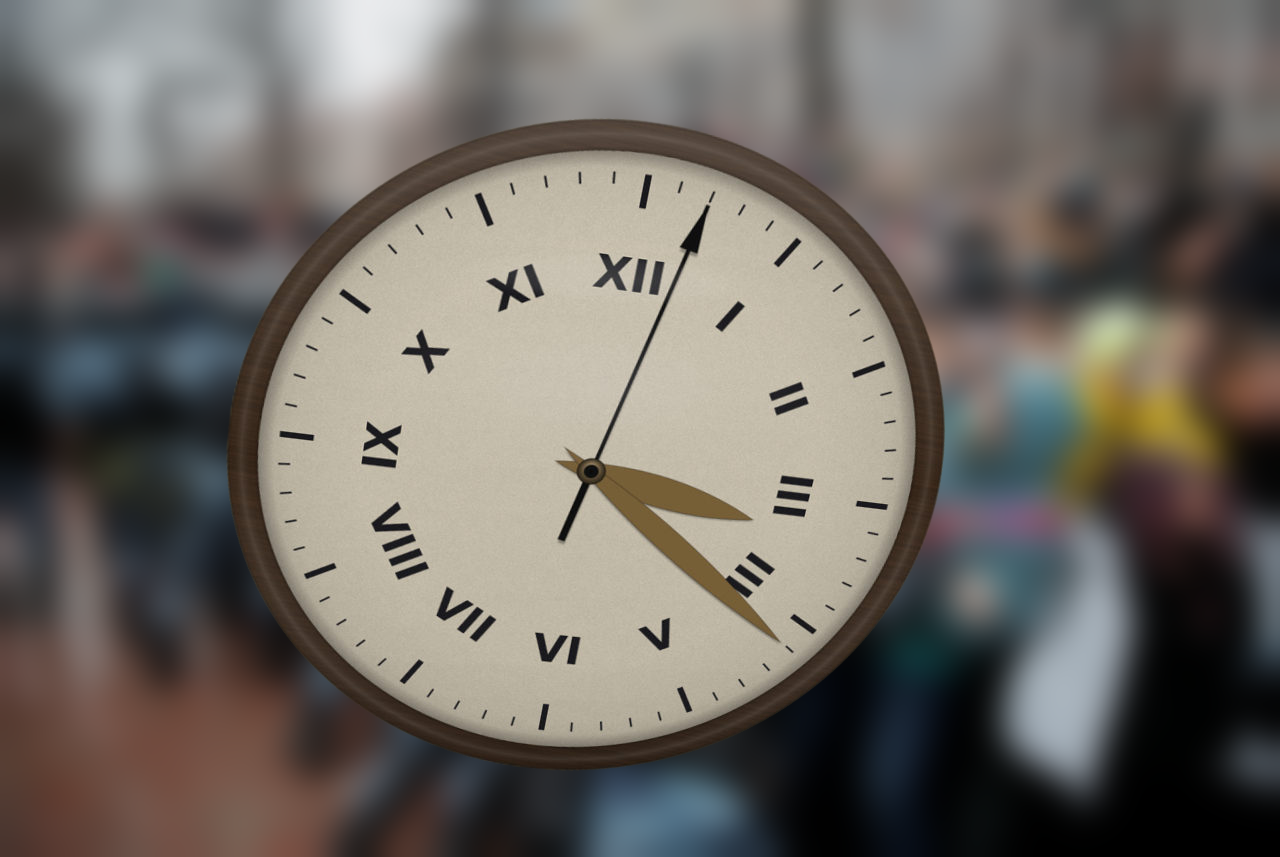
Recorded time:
3h21m02s
